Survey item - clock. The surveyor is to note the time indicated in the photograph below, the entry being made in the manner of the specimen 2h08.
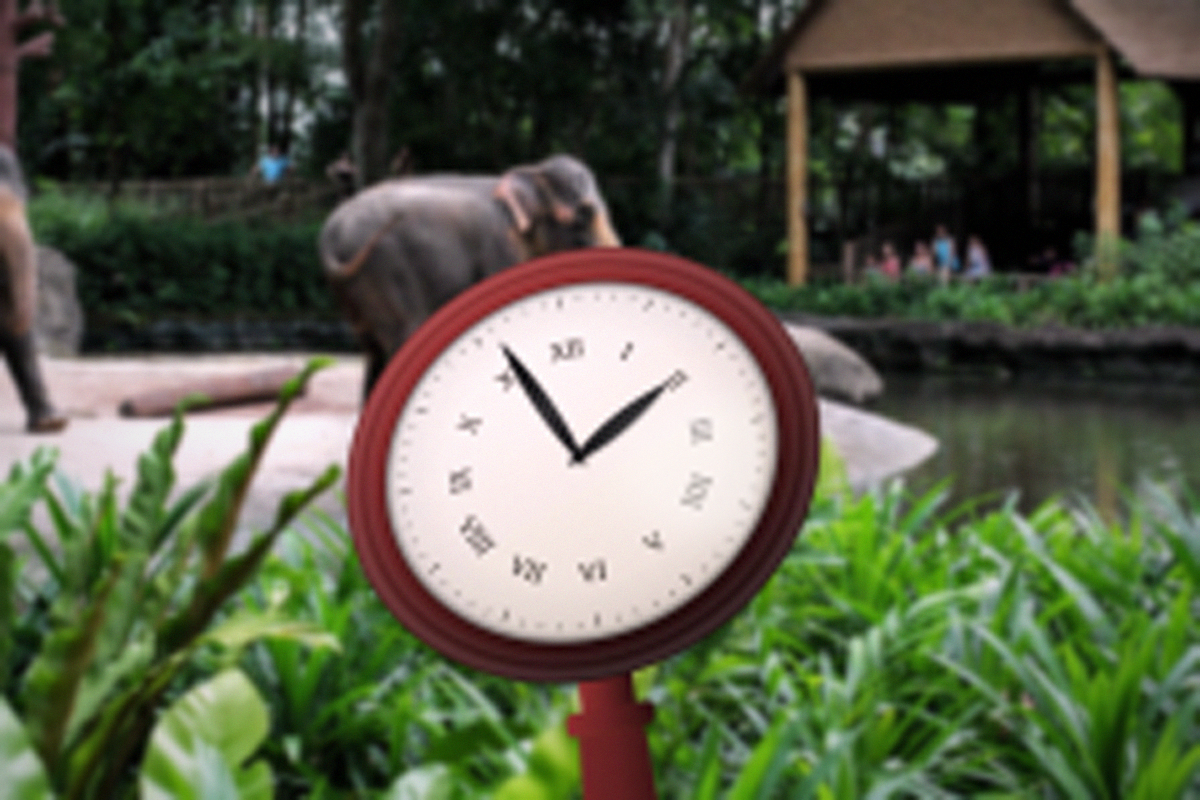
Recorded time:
1h56
